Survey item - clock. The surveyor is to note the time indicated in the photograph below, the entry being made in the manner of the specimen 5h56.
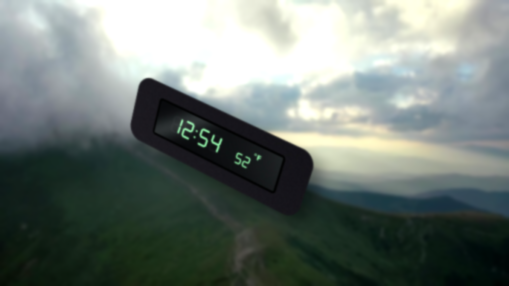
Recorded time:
12h54
